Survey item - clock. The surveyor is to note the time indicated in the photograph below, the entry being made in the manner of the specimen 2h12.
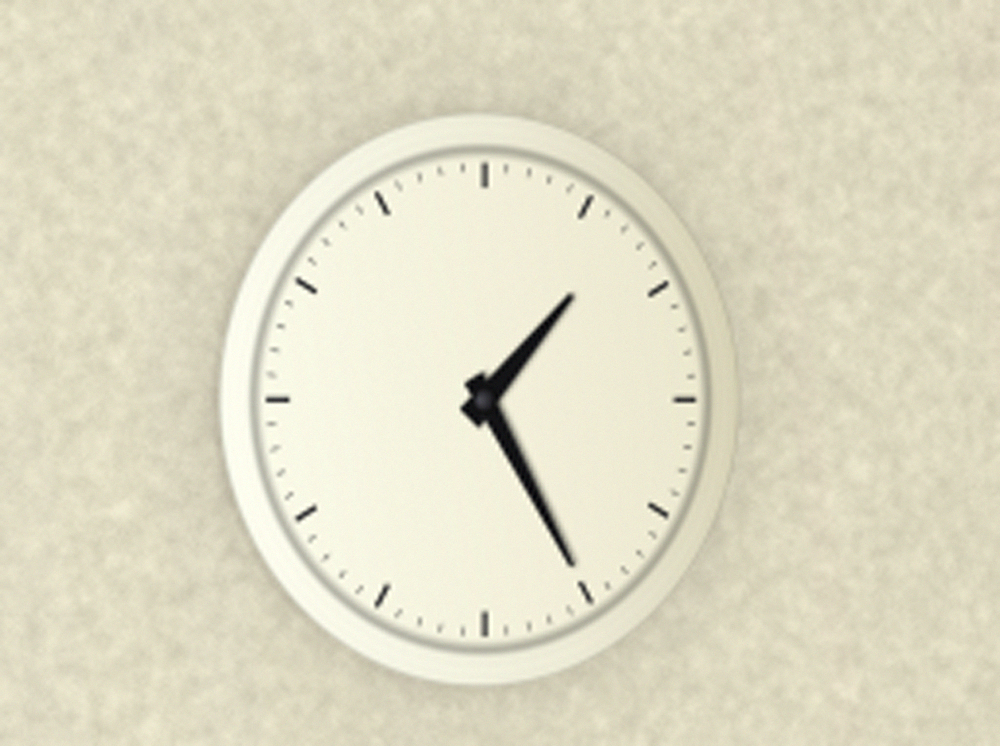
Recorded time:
1h25
